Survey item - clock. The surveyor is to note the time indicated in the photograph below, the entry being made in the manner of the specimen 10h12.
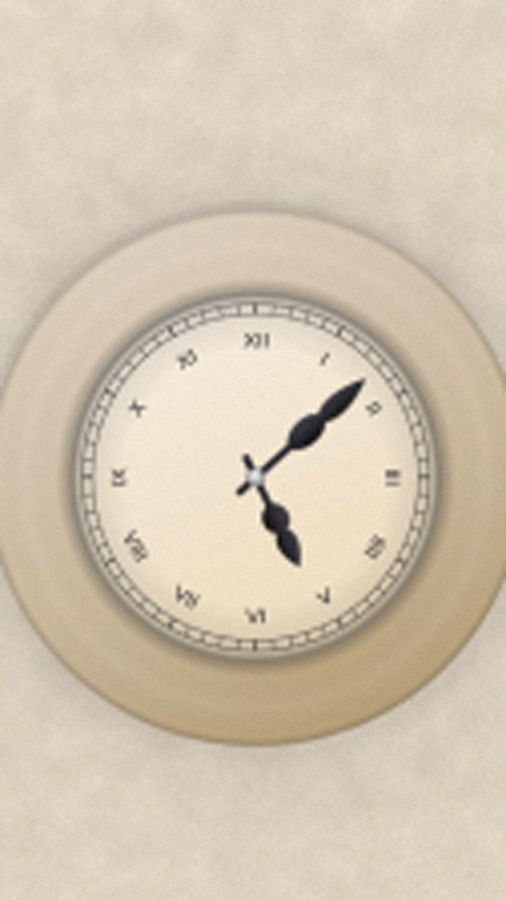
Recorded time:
5h08
